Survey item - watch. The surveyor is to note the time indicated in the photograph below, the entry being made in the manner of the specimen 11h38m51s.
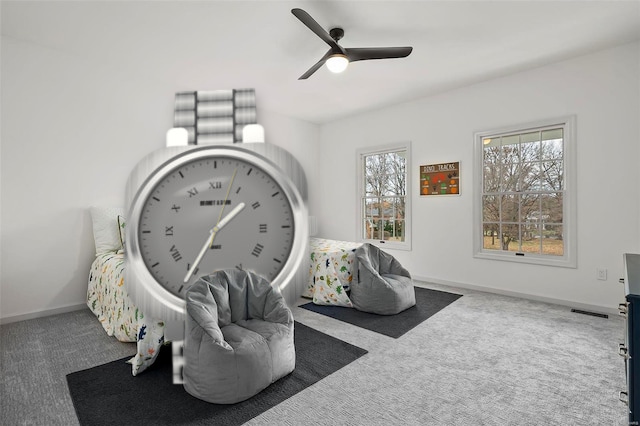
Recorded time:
1h35m03s
